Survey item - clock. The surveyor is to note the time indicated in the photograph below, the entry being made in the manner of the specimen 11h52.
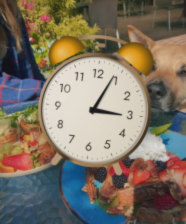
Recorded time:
3h04
